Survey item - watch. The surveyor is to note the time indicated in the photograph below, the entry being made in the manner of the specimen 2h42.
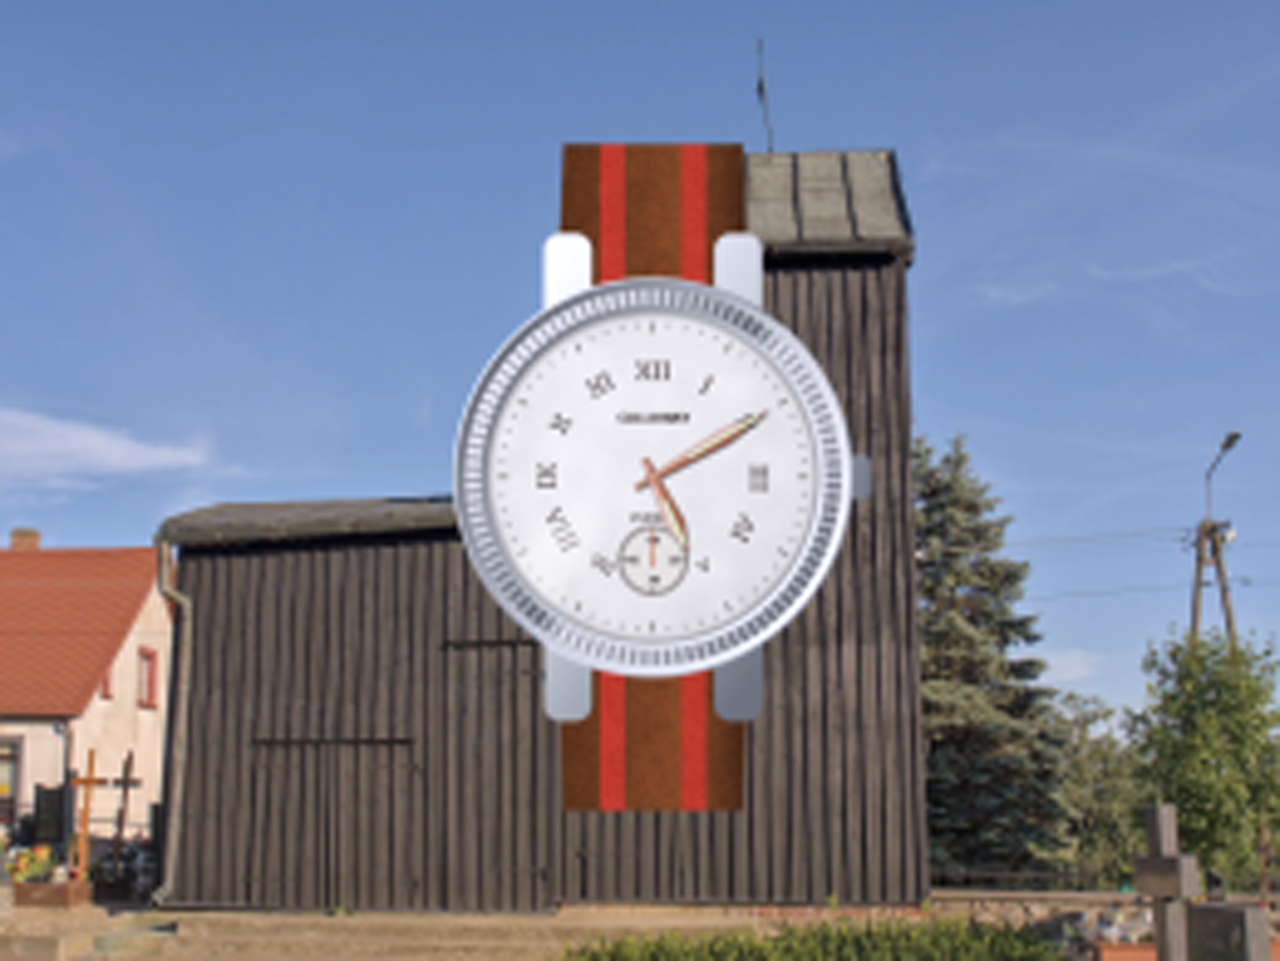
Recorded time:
5h10
